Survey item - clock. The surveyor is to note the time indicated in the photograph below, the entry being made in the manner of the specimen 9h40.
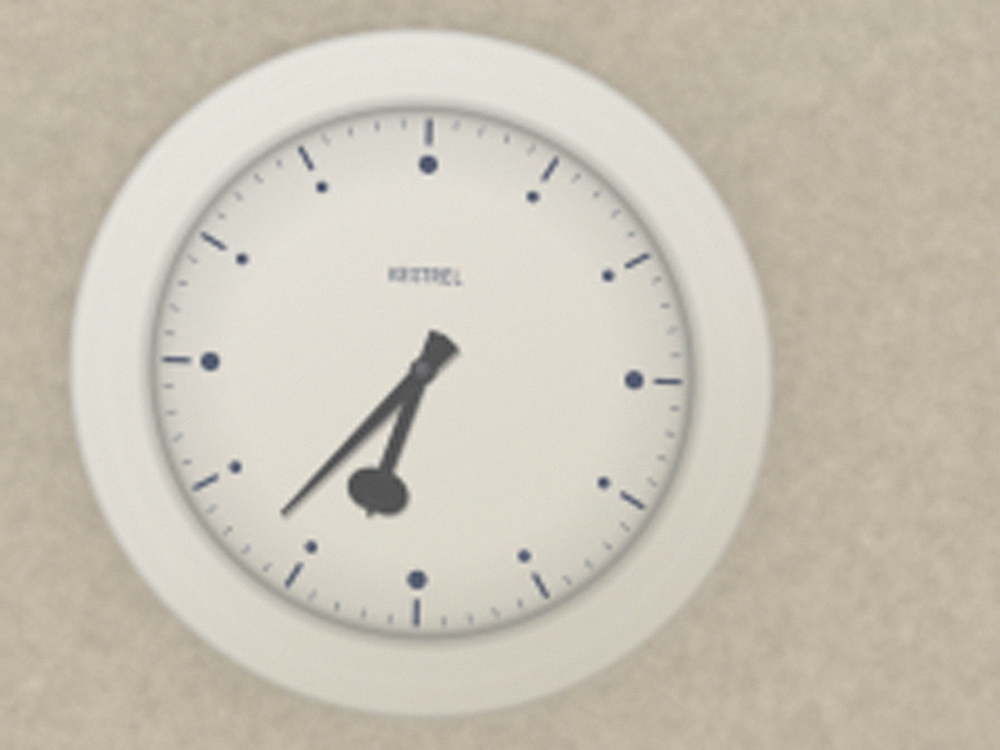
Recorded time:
6h37
